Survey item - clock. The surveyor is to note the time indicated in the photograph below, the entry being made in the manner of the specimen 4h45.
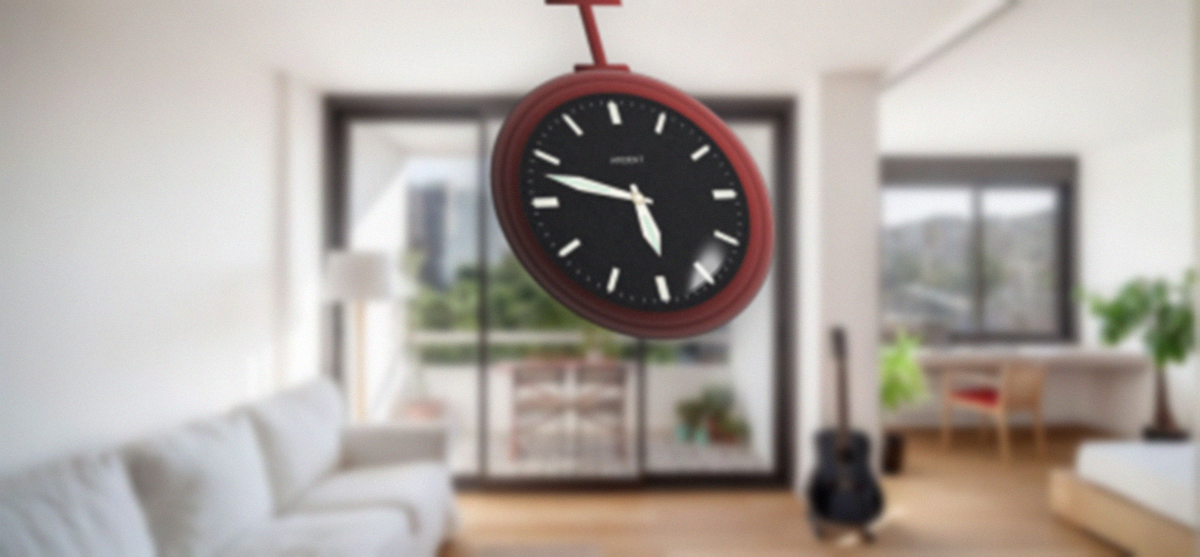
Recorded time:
5h48
